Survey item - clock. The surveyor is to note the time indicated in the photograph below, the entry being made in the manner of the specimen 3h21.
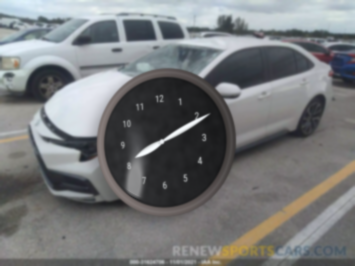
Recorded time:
8h11
